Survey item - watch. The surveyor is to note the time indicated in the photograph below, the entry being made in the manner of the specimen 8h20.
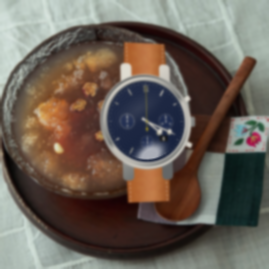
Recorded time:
4h19
